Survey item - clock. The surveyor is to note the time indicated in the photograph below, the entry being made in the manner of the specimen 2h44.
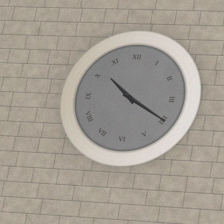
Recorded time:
10h20
